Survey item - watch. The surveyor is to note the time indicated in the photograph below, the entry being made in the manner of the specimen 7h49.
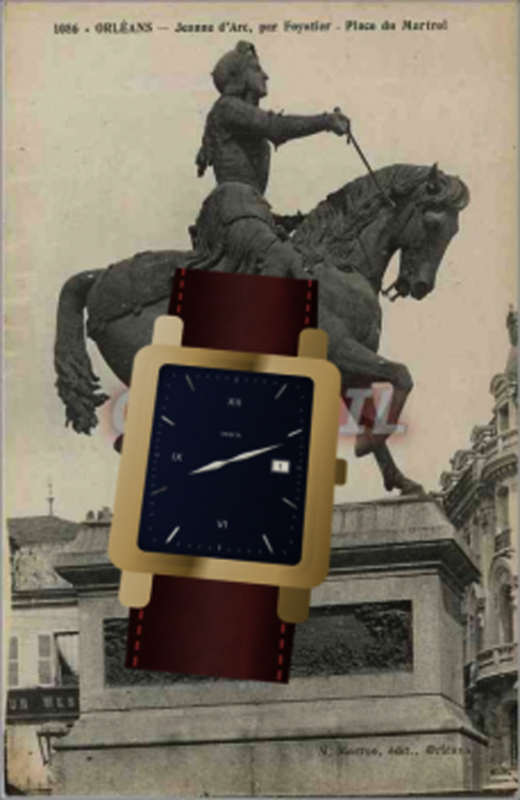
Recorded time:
8h11
